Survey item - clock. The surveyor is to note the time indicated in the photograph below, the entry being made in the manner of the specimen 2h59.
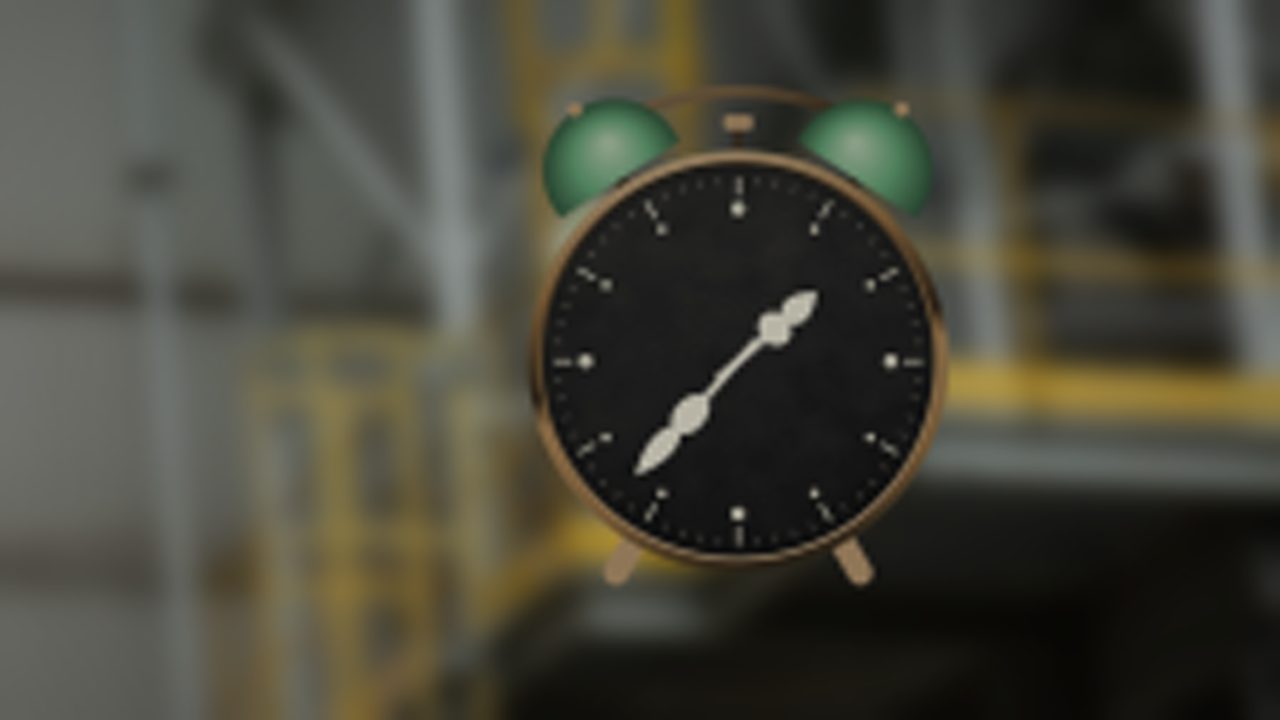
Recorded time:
1h37
